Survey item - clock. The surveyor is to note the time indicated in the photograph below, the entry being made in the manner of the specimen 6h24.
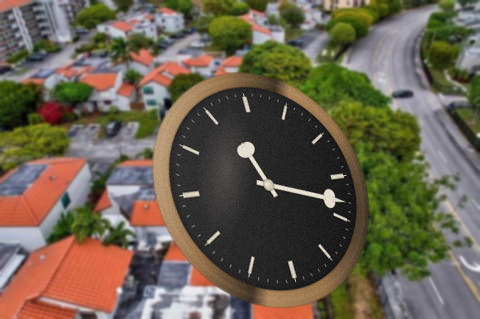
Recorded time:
11h18
